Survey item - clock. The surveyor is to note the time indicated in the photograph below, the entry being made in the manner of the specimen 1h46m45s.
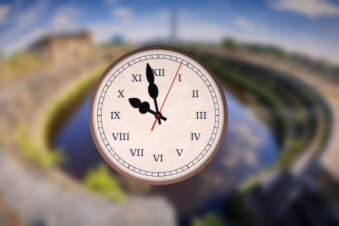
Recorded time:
9h58m04s
